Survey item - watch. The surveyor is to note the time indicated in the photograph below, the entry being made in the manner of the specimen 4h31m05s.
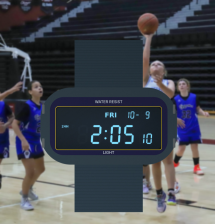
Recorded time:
2h05m10s
